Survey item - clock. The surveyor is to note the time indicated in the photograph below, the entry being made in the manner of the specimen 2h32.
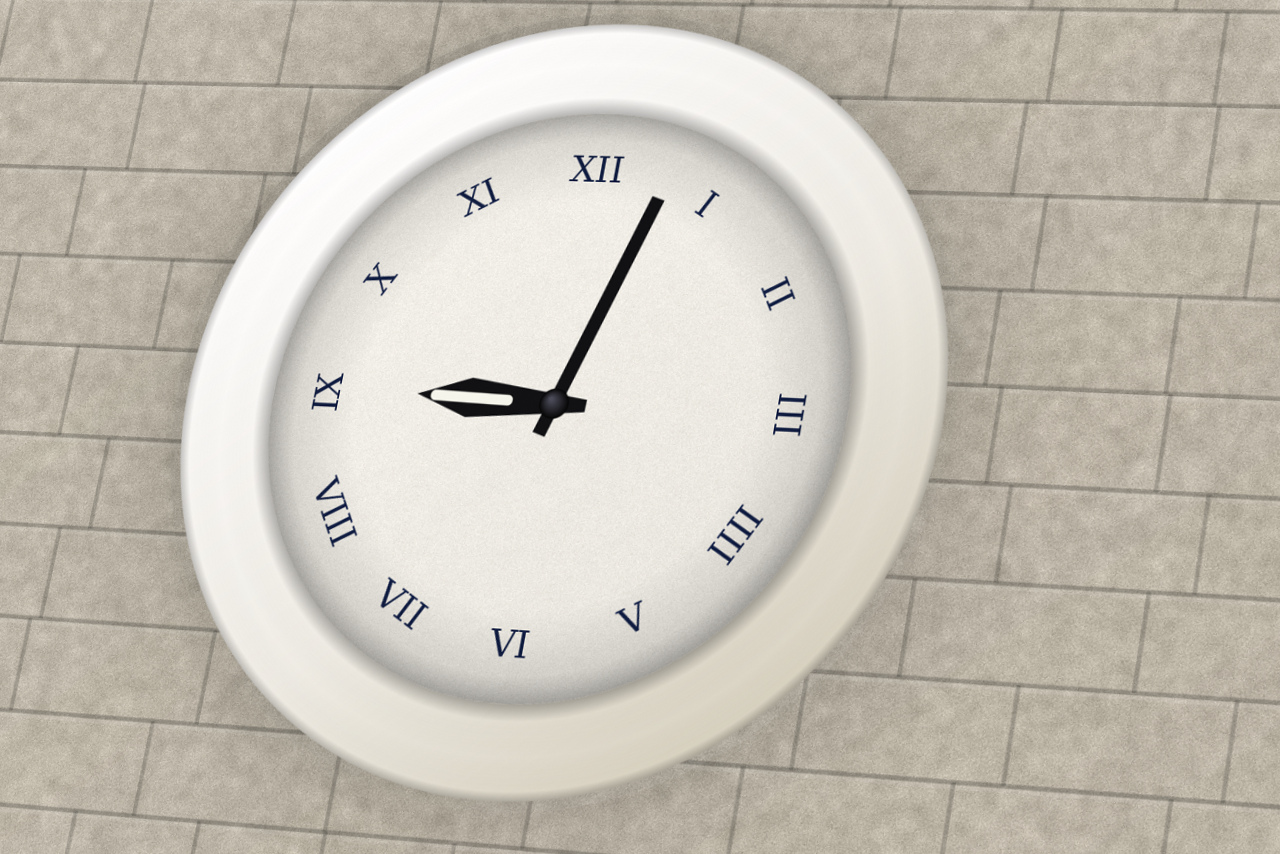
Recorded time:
9h03
